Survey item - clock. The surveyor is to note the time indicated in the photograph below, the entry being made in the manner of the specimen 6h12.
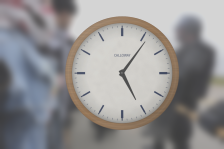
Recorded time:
5h06
